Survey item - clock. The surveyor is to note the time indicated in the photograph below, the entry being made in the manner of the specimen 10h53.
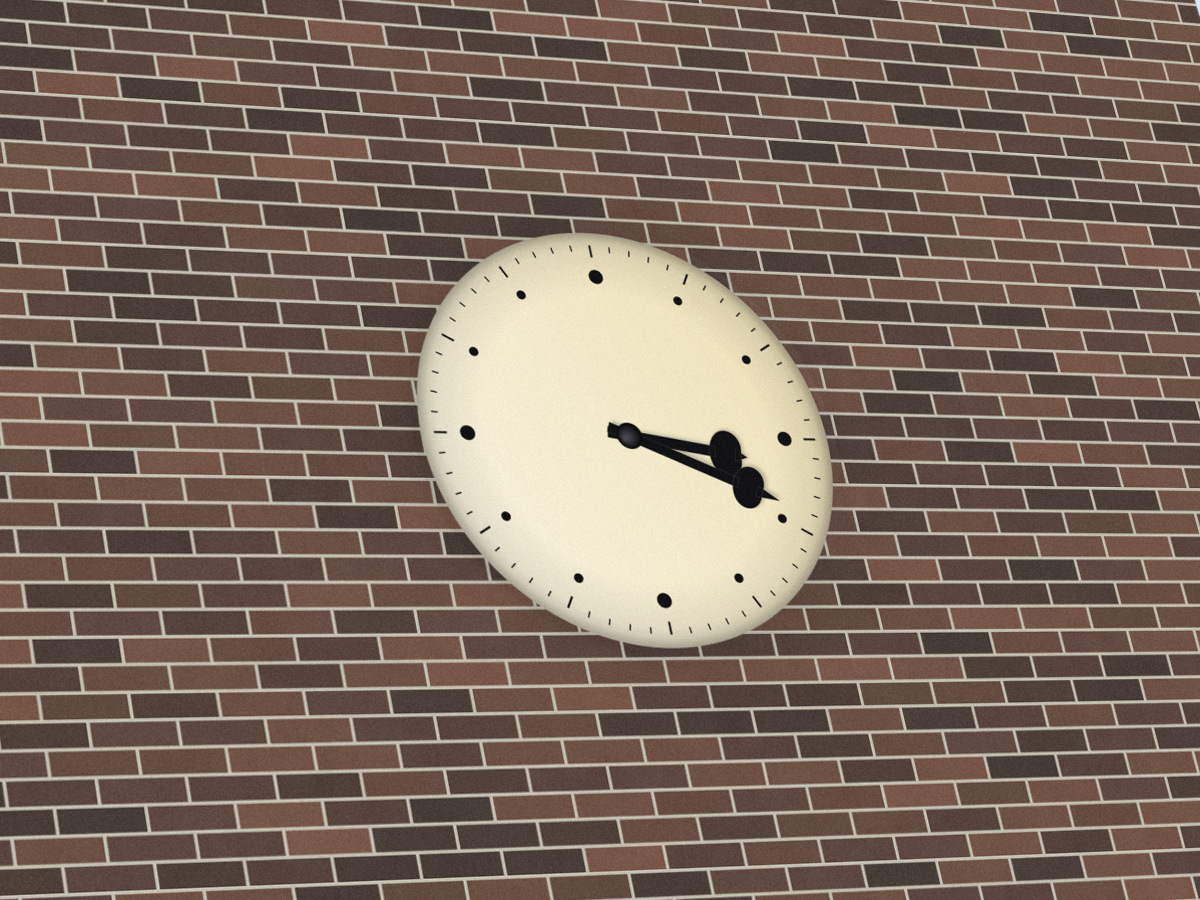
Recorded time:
3h19
